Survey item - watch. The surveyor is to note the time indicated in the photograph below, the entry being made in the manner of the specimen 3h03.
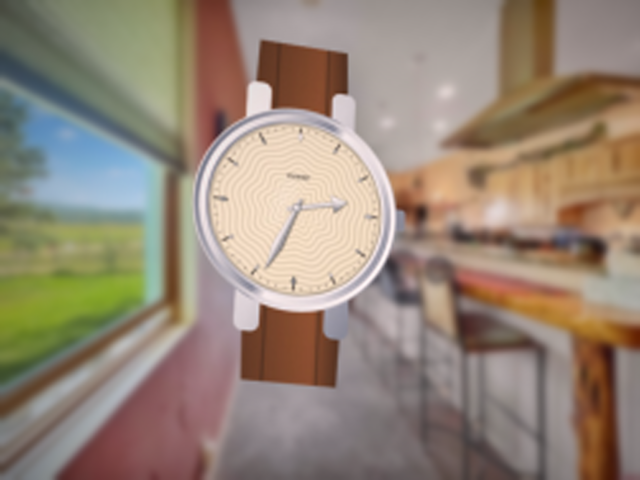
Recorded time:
2h34
